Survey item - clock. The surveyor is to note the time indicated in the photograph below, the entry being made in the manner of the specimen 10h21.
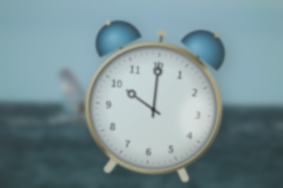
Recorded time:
10h00
